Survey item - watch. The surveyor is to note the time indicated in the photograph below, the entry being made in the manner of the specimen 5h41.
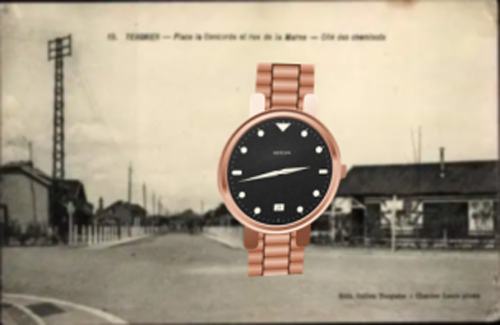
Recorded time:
2h43
